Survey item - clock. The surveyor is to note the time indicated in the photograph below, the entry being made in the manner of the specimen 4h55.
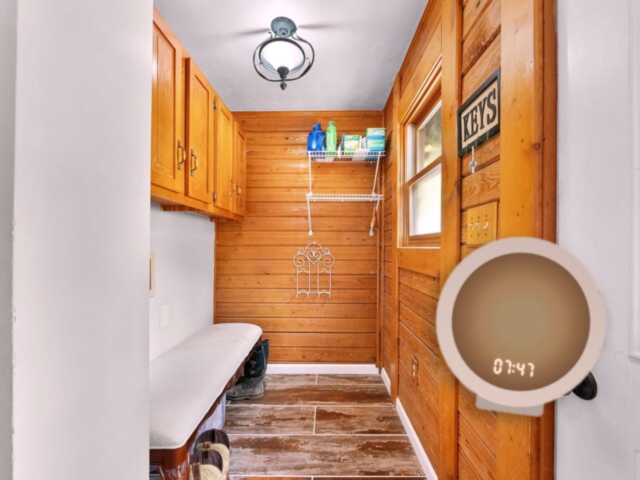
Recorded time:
7h47
